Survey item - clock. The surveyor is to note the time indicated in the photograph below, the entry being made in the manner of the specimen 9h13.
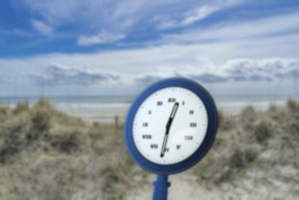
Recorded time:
12h31
